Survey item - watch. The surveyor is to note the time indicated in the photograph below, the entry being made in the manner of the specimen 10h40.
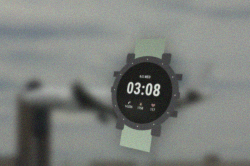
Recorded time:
3h08
